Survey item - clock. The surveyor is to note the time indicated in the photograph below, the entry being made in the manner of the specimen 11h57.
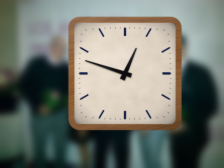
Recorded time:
12h48
